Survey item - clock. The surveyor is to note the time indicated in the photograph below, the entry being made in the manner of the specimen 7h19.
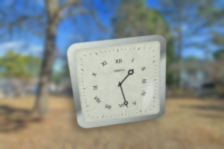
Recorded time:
1h28
